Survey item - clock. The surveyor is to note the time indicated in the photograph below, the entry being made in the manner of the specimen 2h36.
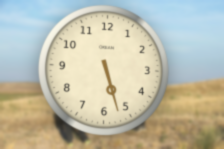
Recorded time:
5h27
